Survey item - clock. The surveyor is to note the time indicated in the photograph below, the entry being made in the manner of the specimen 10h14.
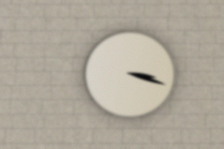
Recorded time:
3h18
